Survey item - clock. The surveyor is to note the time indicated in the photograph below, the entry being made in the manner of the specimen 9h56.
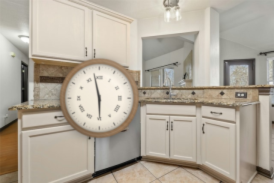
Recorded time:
5h58
